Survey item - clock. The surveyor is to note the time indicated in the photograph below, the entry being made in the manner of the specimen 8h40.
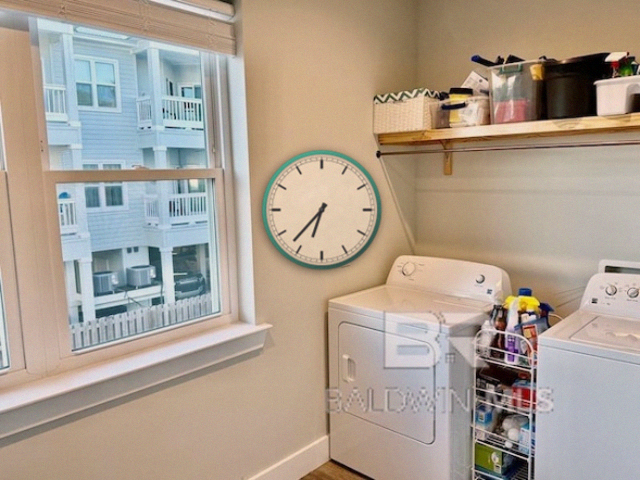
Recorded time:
6h37
